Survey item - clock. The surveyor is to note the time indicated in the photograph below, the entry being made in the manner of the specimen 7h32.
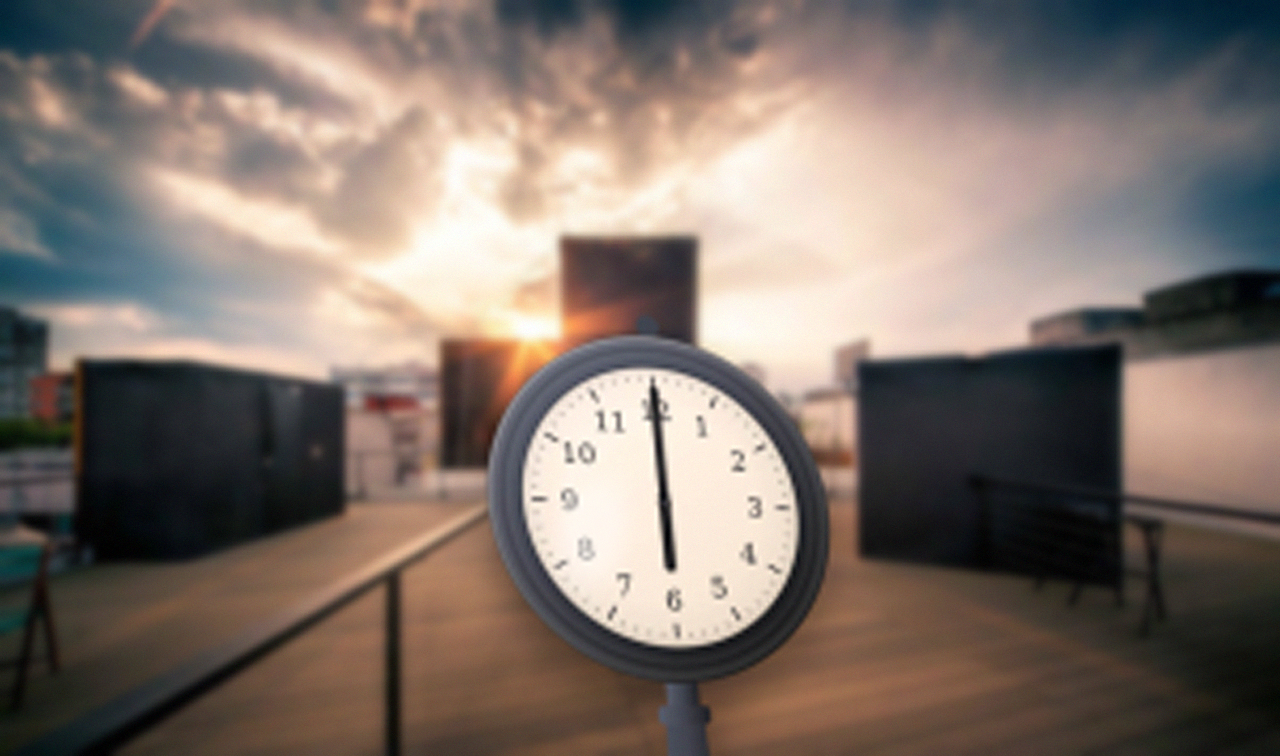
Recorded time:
6h00
